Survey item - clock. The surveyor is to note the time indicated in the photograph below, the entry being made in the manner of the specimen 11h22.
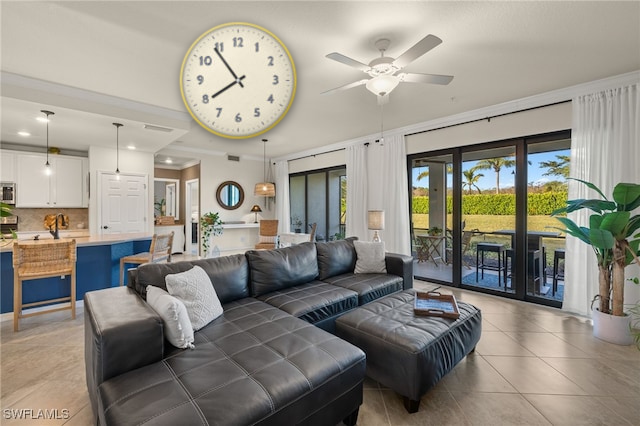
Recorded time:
7h54
